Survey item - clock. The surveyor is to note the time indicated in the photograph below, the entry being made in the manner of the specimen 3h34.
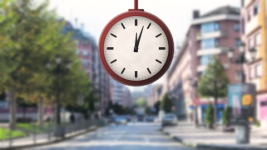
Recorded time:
12h03
